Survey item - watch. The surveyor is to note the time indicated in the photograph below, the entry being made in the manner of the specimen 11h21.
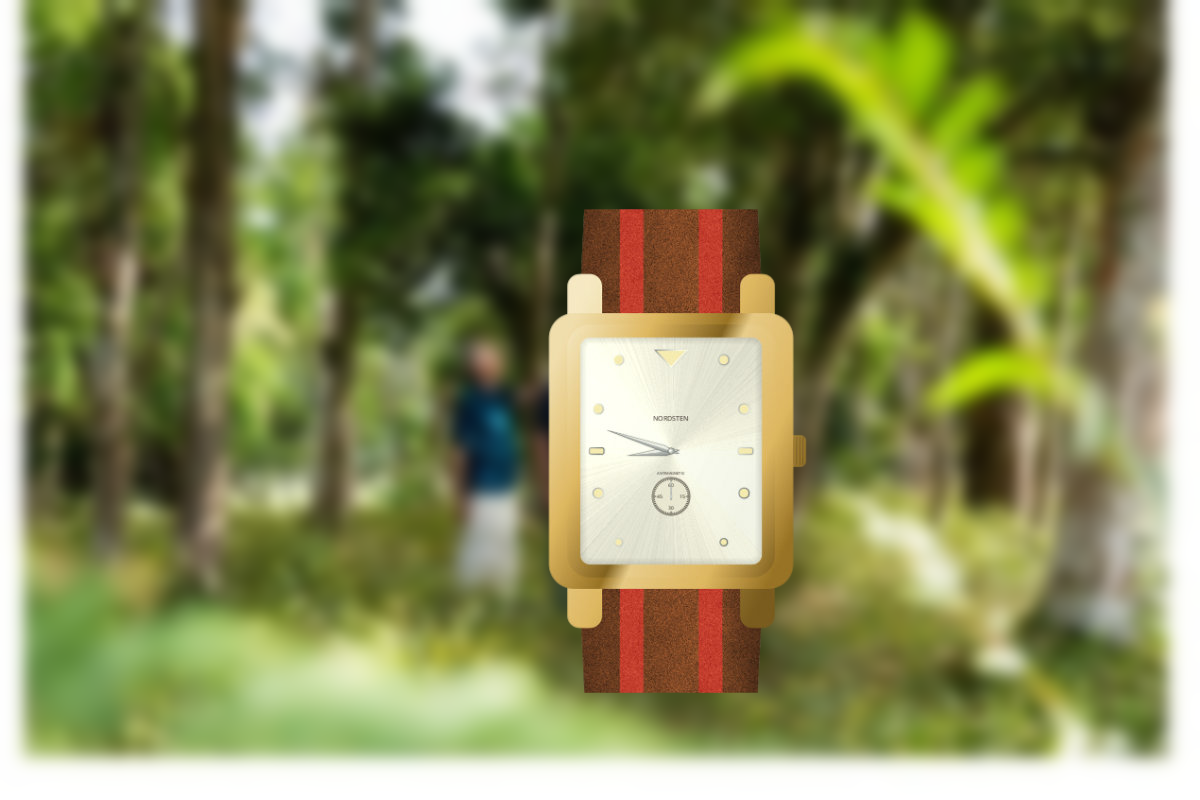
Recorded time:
8h48
